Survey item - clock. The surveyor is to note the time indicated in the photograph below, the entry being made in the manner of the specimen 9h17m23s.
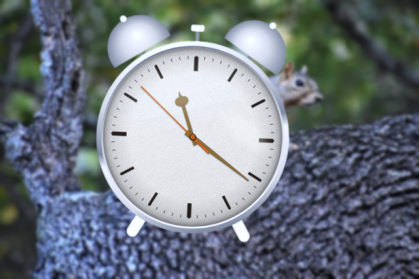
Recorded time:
11h20m52s
